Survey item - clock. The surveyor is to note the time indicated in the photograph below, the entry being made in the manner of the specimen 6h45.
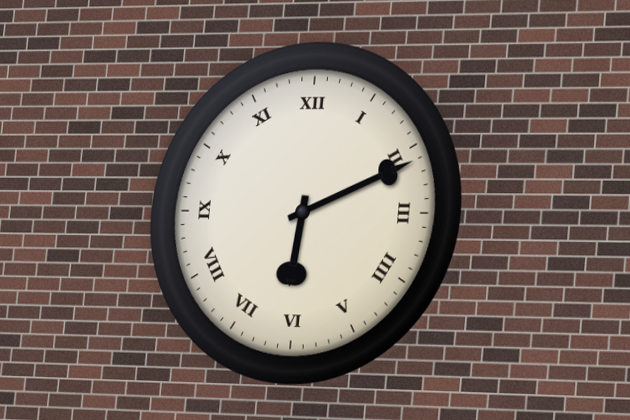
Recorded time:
6h11
